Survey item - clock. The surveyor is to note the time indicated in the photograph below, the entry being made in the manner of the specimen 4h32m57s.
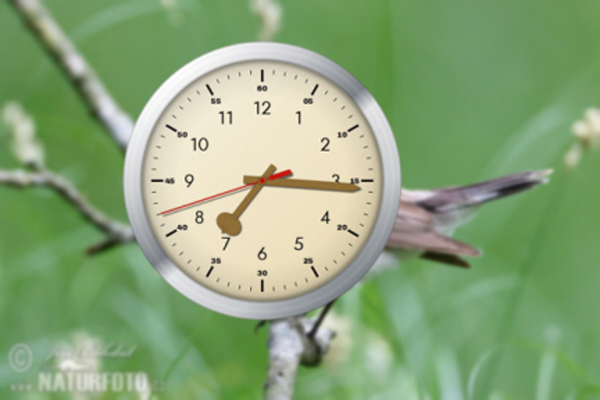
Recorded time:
7h15m42s
